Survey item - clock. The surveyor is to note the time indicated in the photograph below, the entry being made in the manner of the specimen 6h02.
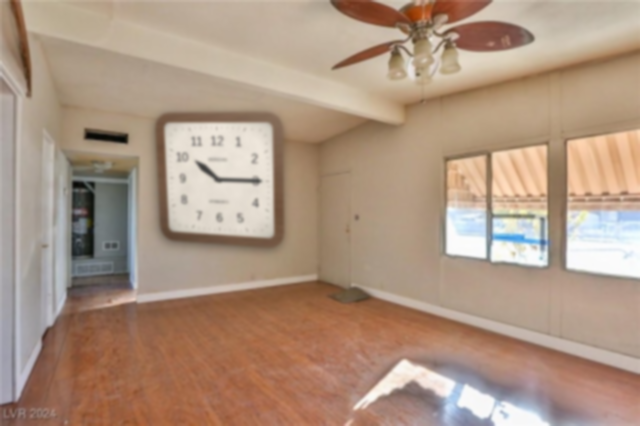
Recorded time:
10h15
